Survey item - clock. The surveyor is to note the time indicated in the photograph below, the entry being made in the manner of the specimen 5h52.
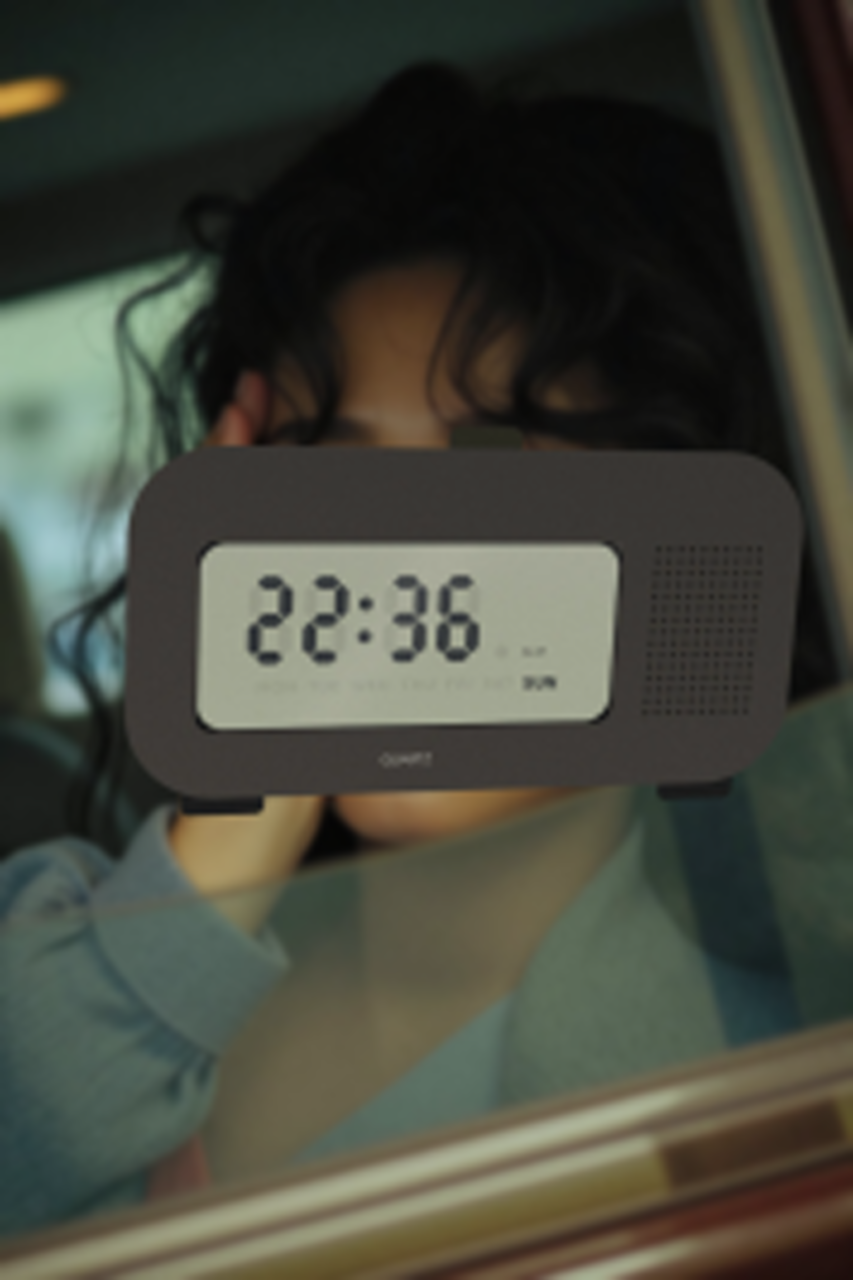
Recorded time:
22h36
